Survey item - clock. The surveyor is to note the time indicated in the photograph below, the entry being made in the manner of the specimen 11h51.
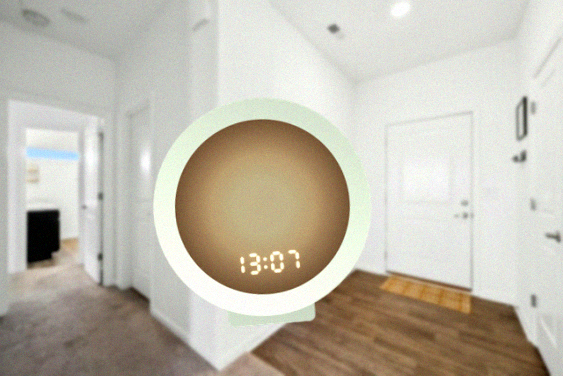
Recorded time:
13h07
